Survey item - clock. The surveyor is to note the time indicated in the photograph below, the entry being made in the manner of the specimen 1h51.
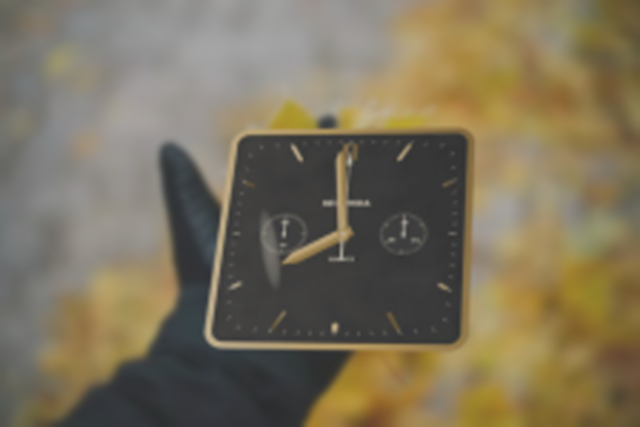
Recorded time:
7h59
